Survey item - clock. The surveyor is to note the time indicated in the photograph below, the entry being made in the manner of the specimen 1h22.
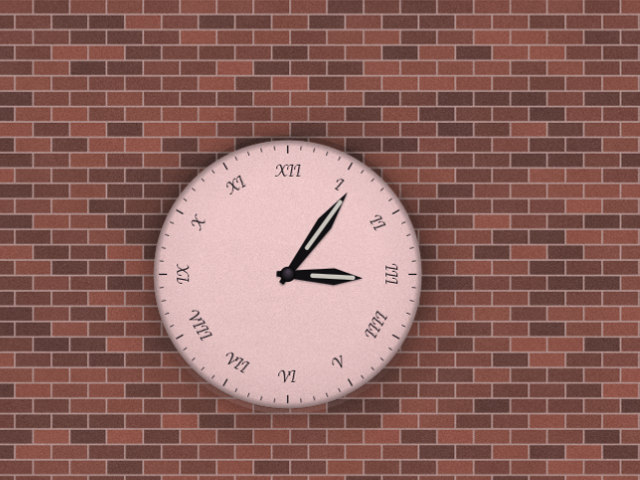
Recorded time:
3h06
